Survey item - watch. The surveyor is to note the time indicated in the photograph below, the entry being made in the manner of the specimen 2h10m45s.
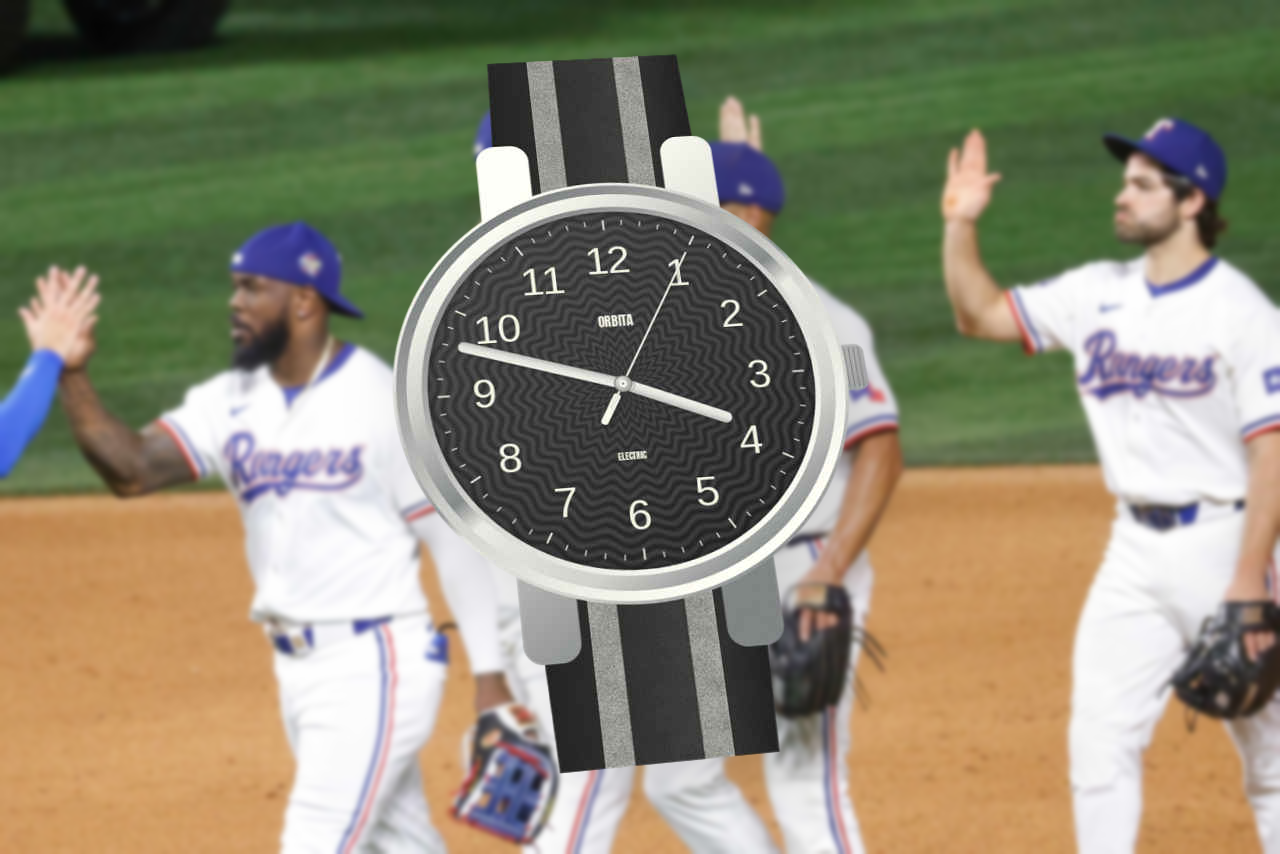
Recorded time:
3h48m05s
